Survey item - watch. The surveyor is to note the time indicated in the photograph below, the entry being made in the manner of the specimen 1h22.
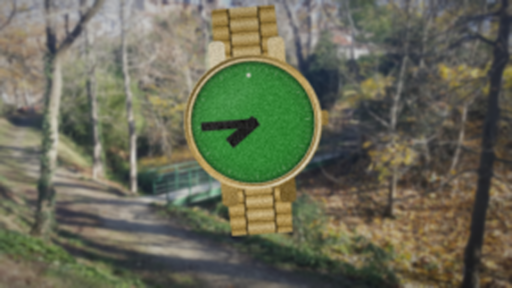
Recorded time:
7h45
